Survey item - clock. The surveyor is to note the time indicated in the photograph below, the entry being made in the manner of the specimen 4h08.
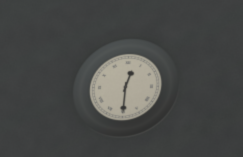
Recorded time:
12h30
